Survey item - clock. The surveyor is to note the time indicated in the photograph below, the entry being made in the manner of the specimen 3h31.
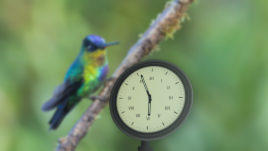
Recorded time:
5h56
